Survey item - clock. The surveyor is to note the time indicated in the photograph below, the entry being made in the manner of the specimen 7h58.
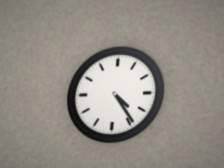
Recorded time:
4h24
